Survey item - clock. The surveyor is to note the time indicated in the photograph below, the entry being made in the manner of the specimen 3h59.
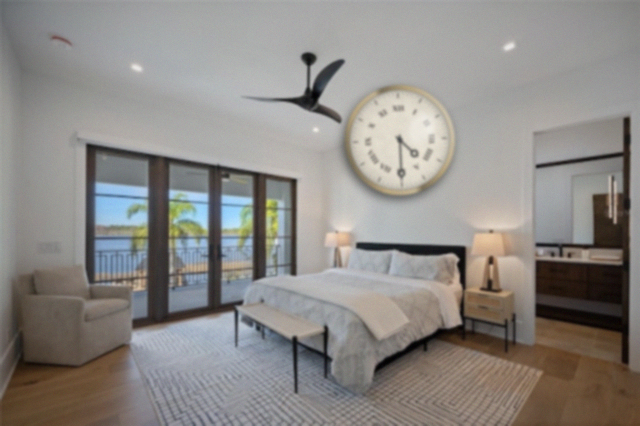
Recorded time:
4h30
